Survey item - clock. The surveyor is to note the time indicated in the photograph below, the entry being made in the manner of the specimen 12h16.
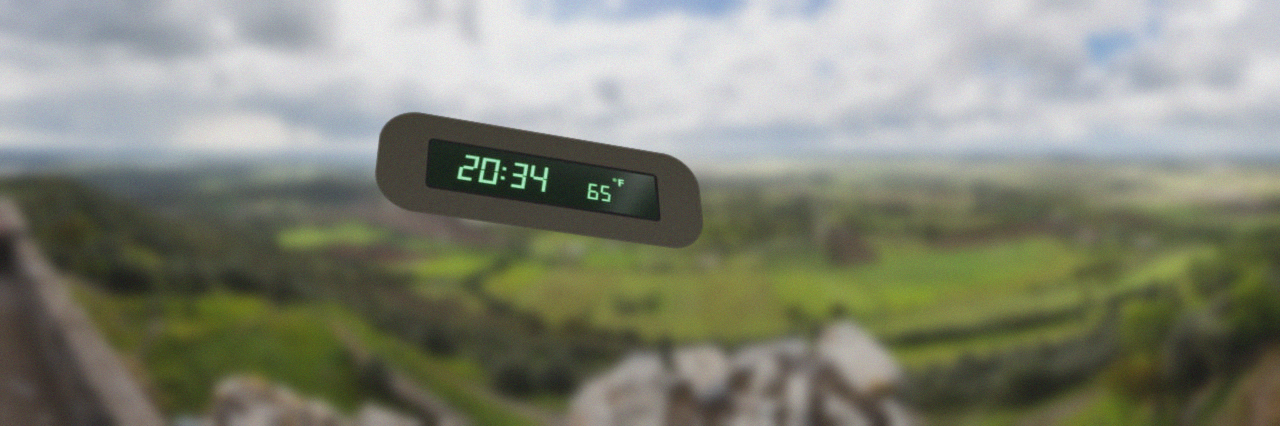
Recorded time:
20h34
